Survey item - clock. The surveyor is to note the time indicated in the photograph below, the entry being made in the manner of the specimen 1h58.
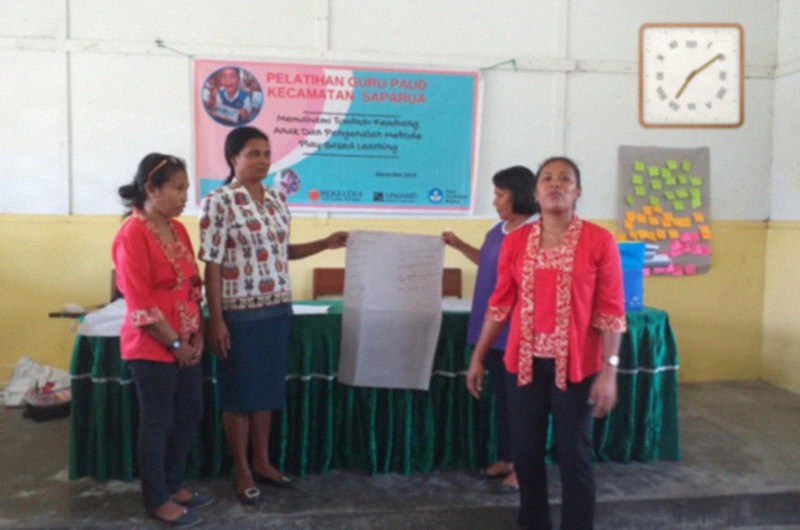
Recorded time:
7h09
